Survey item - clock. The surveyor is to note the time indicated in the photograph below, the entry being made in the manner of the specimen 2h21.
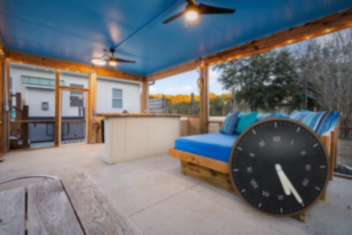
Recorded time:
5h25
